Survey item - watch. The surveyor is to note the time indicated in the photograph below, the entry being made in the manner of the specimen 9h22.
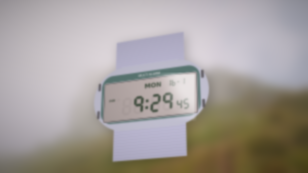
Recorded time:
9h29
